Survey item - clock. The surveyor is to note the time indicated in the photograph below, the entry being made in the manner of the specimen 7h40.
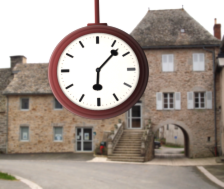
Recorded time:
6h07
